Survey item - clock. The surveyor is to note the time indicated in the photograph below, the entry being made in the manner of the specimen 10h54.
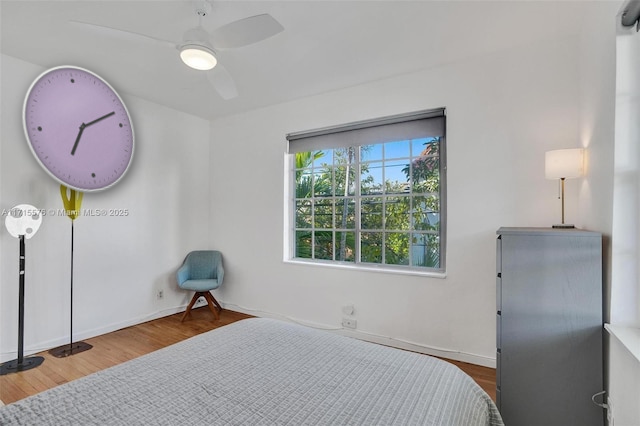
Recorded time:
7h12
